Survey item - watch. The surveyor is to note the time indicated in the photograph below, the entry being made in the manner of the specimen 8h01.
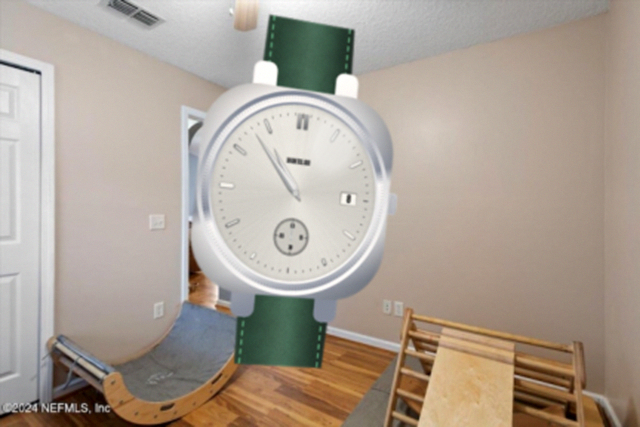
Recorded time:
10h53
